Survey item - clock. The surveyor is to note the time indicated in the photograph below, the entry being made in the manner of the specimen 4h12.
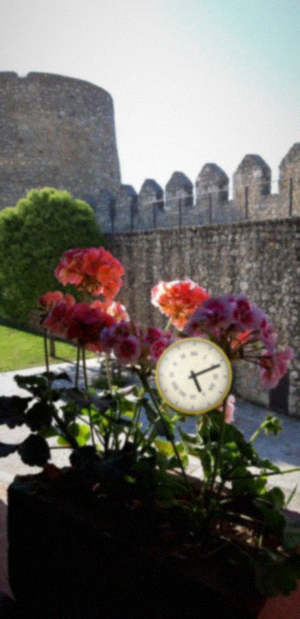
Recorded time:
5h11
